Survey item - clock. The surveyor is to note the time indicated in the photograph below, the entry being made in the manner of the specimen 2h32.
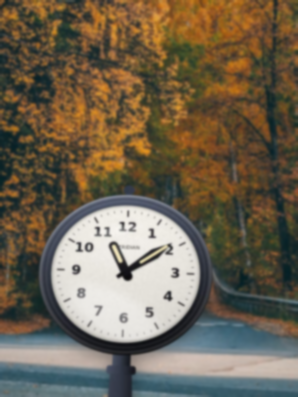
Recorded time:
11h09
